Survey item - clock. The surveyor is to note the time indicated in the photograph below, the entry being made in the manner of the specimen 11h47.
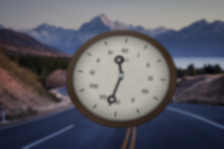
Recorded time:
11h32
